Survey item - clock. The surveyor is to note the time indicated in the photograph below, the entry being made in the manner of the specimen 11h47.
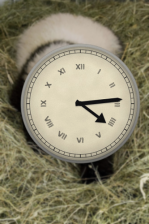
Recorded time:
4h14
